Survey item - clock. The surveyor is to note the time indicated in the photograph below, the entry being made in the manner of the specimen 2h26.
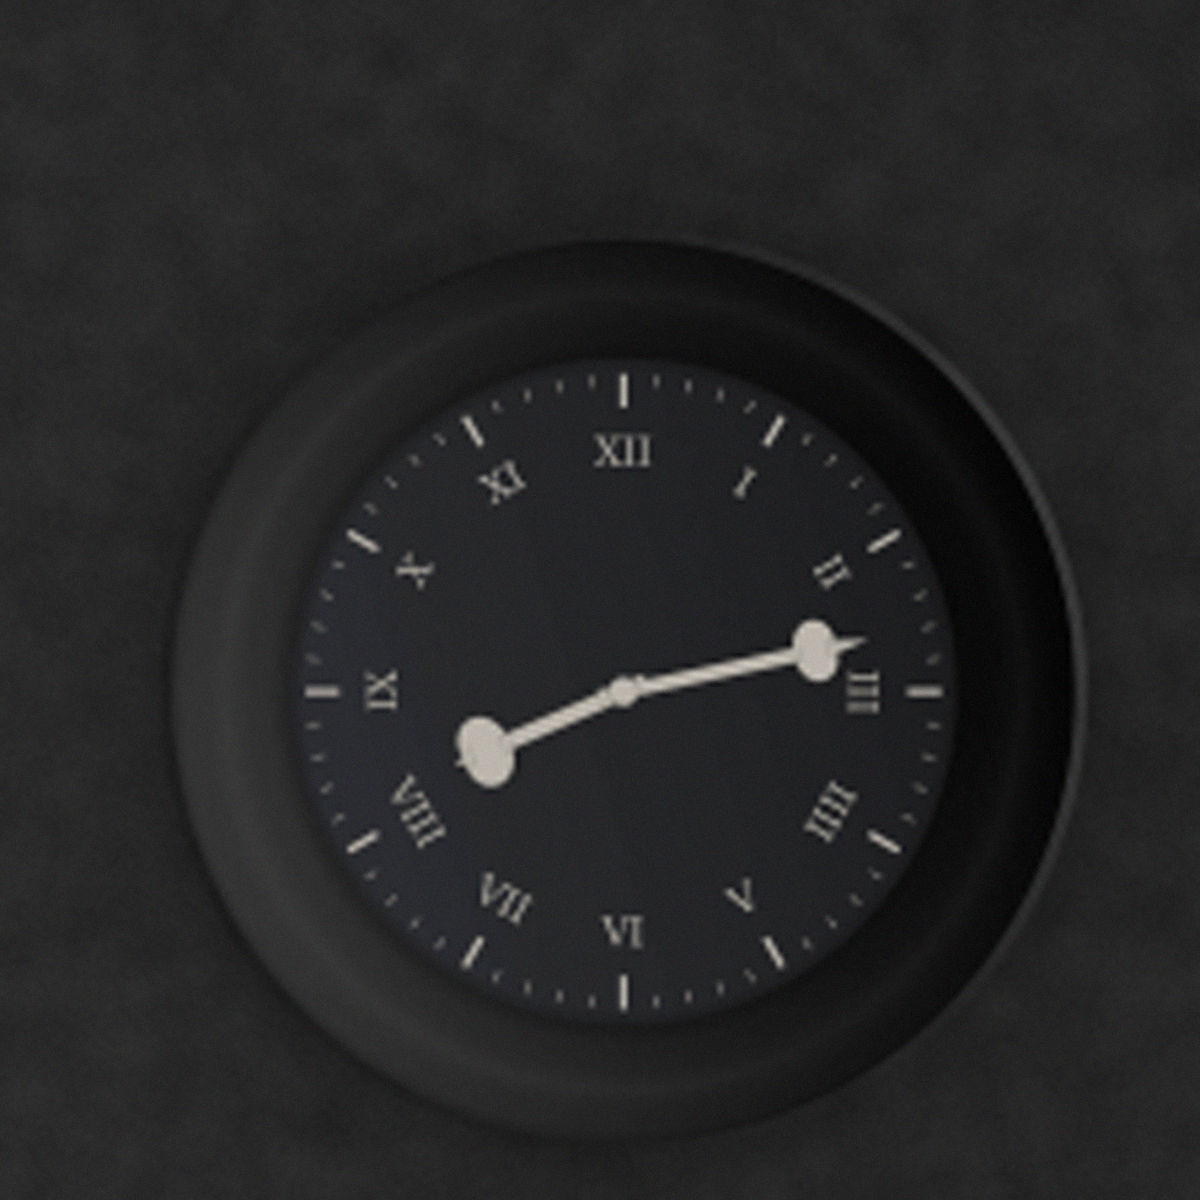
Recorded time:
8h13
